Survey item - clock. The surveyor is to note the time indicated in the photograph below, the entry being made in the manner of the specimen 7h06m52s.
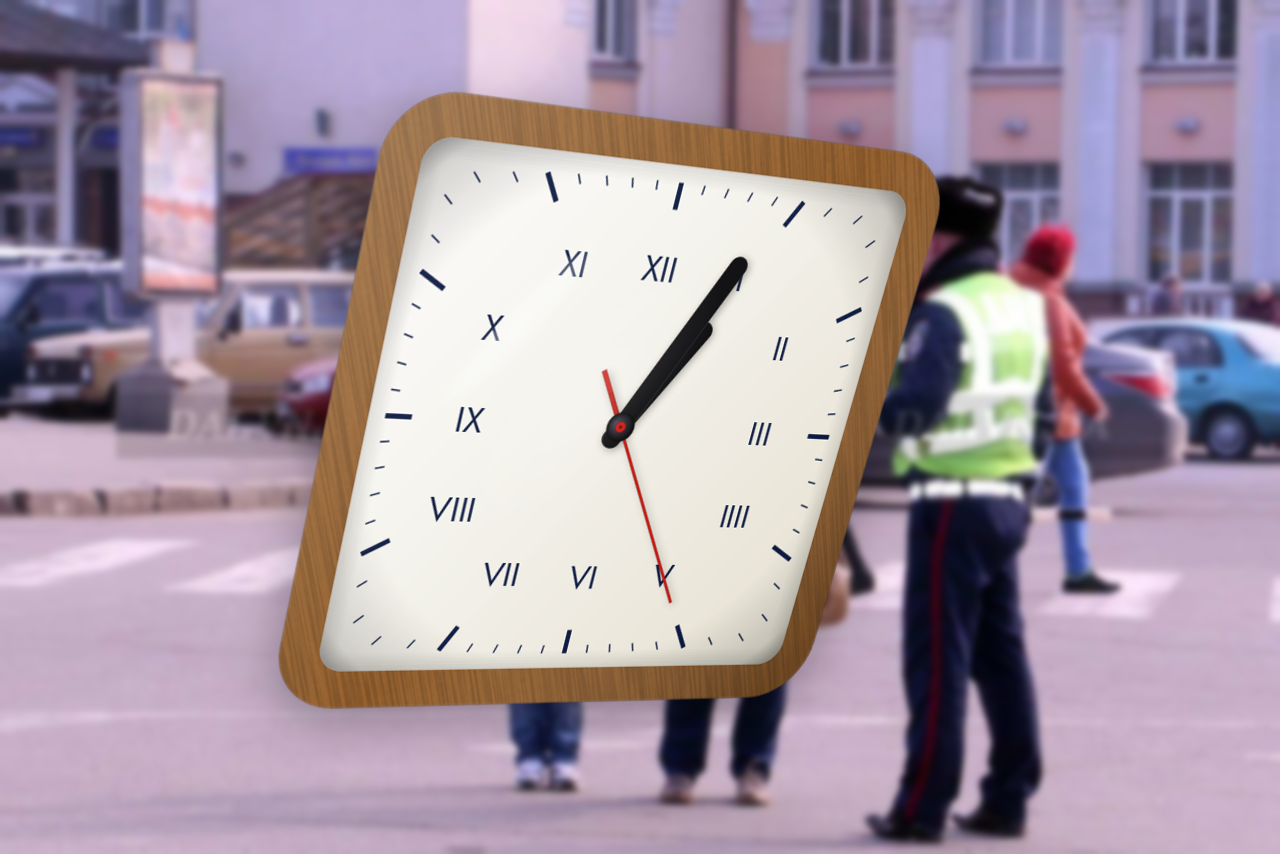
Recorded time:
1h04m25s
